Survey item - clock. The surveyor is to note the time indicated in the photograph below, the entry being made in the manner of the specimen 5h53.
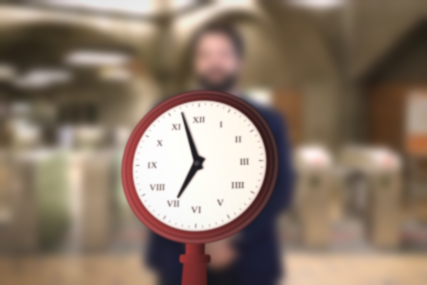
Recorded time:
6h57
